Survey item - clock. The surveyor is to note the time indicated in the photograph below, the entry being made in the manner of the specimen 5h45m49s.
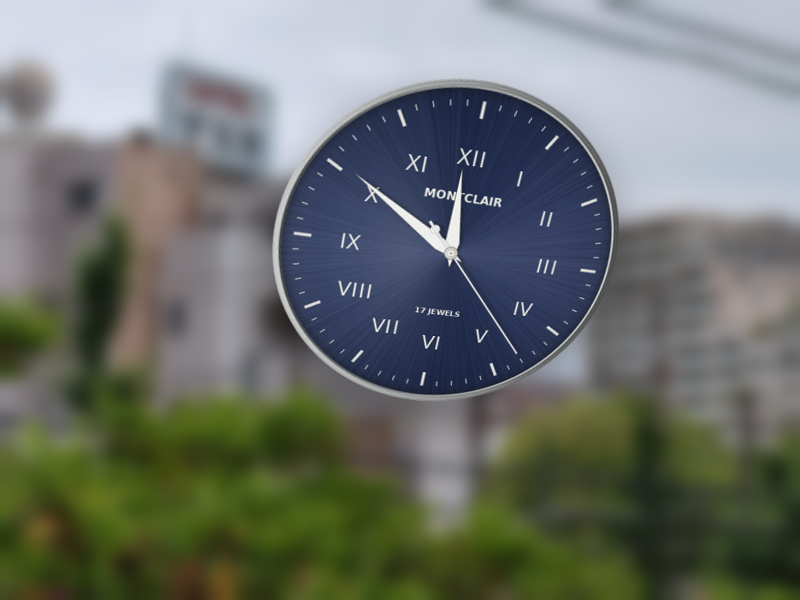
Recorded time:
11h50m23s
